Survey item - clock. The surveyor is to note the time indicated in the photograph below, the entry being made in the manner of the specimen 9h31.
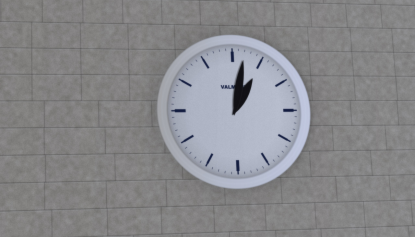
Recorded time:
1h02
